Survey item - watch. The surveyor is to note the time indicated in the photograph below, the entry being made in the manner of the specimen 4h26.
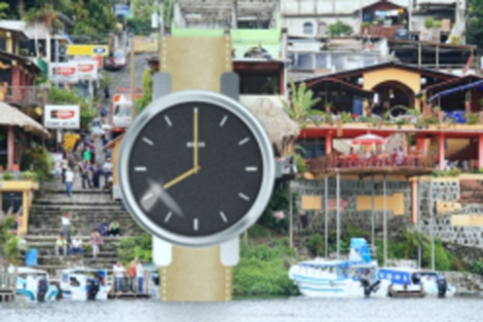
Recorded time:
8h00
